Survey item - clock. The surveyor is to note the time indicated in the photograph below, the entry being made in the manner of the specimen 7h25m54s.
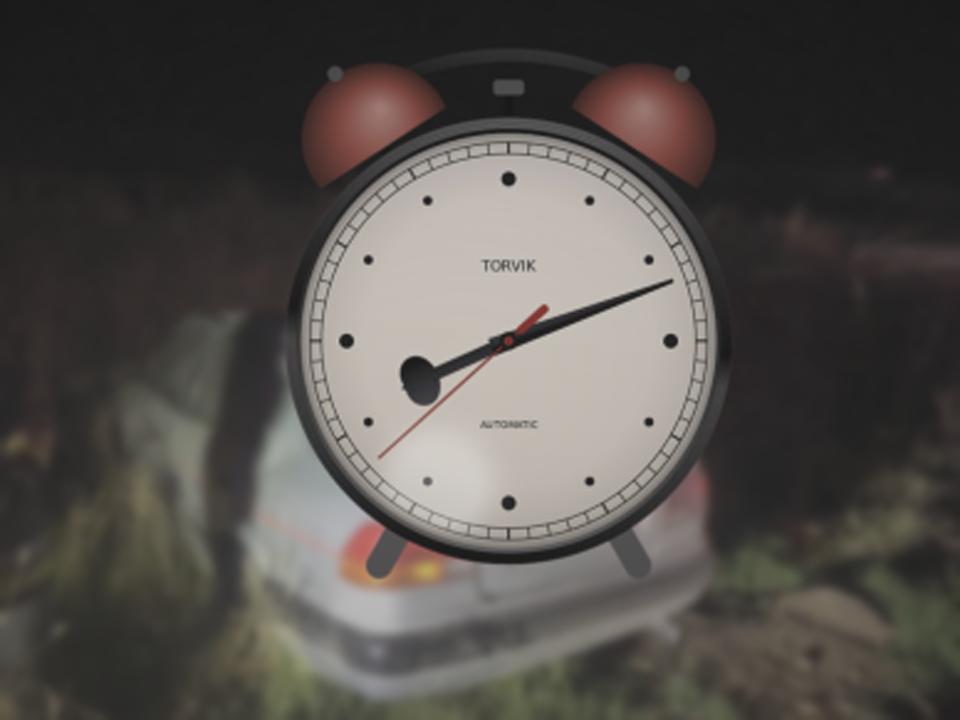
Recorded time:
8h11m38s
